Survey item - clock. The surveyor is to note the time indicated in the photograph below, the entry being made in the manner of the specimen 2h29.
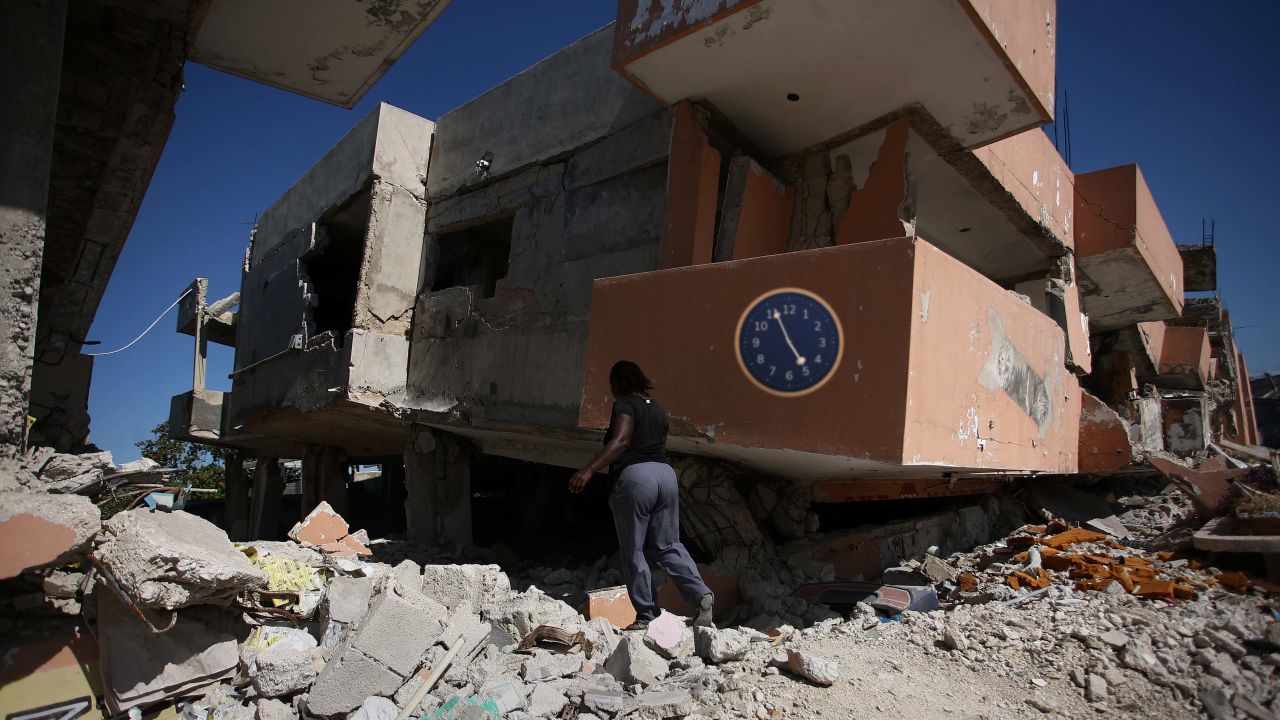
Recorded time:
4h56
